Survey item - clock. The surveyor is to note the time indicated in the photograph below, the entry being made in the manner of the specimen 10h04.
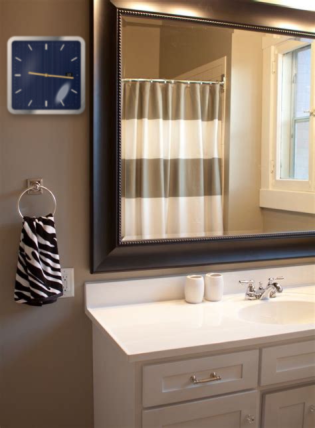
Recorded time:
9h16
